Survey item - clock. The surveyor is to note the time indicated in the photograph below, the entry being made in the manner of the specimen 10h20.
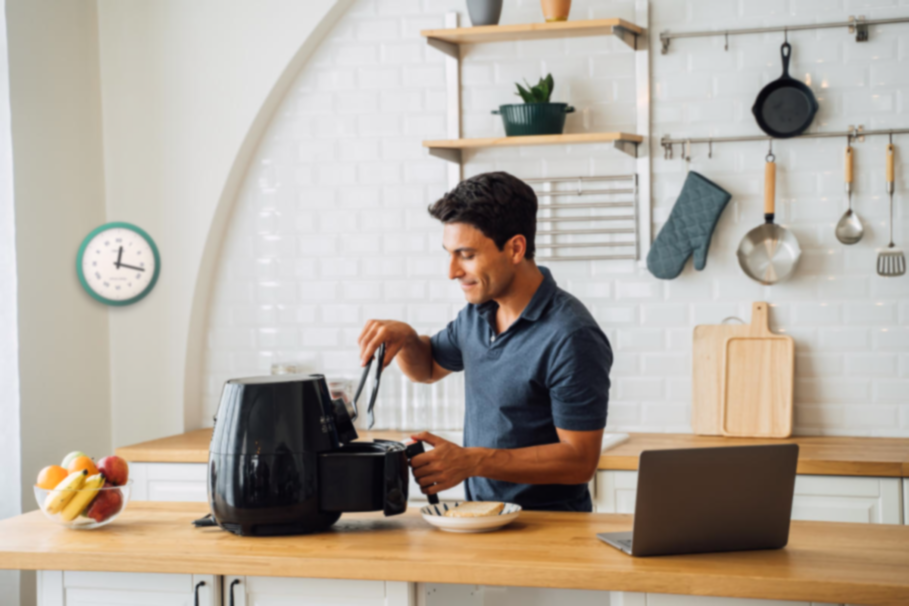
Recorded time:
12h17
